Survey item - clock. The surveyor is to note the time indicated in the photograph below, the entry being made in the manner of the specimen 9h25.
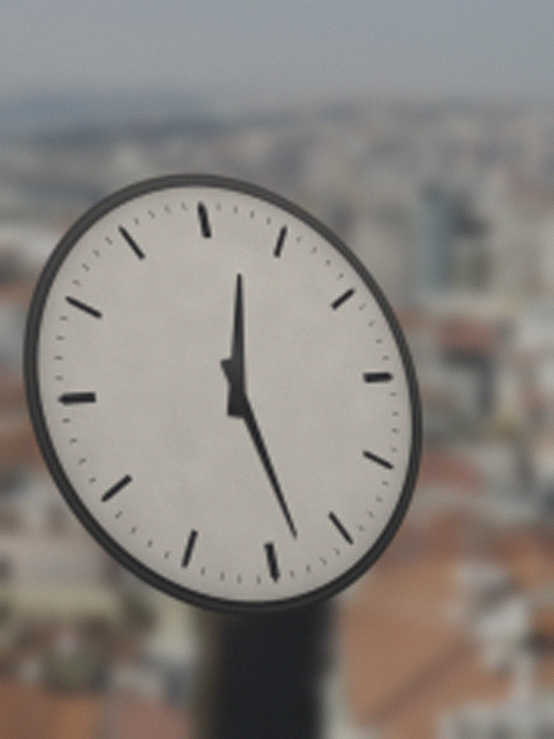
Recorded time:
12h28
